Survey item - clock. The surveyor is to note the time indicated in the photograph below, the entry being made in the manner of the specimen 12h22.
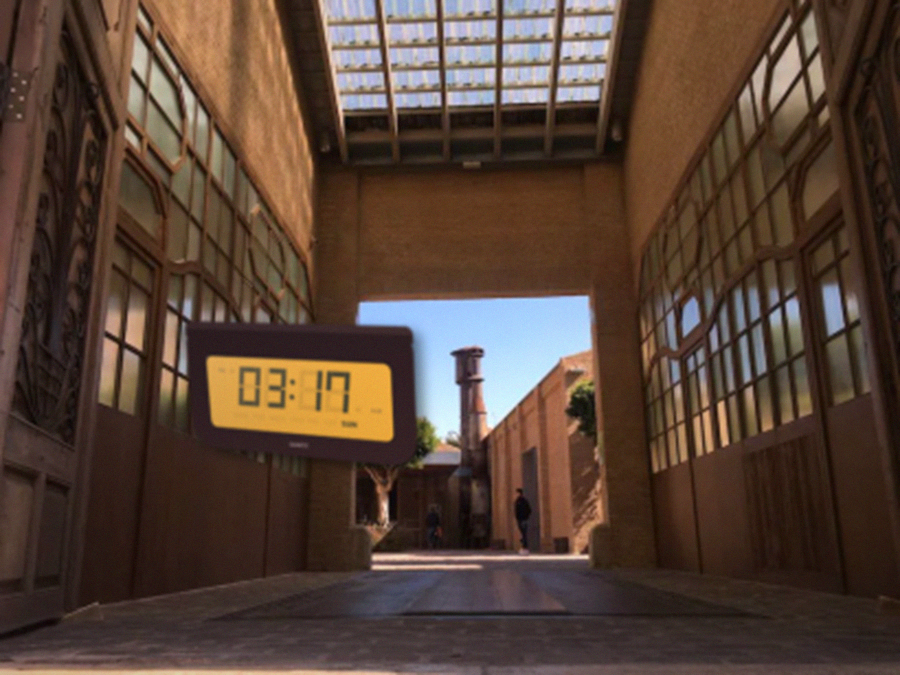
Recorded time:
3h17
